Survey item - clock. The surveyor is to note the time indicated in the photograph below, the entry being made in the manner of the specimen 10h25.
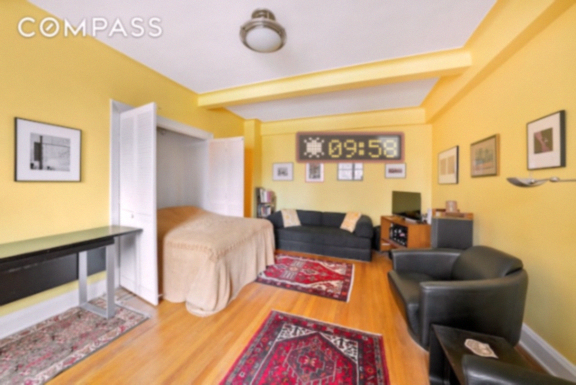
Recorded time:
9h58
